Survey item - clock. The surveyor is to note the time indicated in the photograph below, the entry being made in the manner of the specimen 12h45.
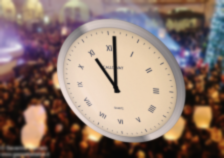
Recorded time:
11h01
